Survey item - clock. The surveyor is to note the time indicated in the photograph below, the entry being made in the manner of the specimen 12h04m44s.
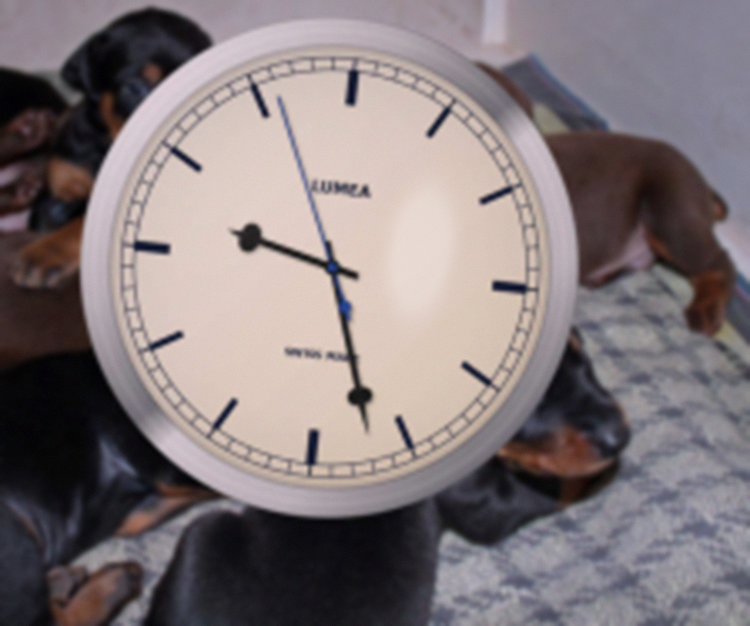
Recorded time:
9h26m56s
